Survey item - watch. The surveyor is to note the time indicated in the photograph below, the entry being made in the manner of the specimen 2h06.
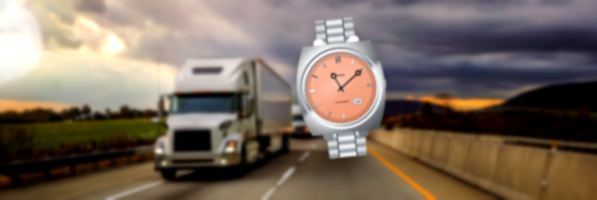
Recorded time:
11h09
